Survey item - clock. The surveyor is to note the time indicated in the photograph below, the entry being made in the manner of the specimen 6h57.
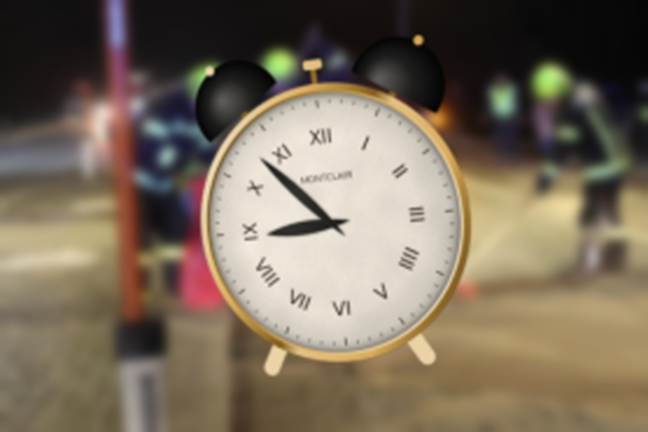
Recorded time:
8h53
